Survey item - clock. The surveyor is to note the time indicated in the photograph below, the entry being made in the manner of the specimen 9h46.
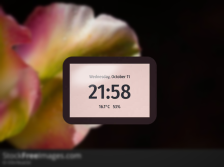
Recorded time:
21h58
